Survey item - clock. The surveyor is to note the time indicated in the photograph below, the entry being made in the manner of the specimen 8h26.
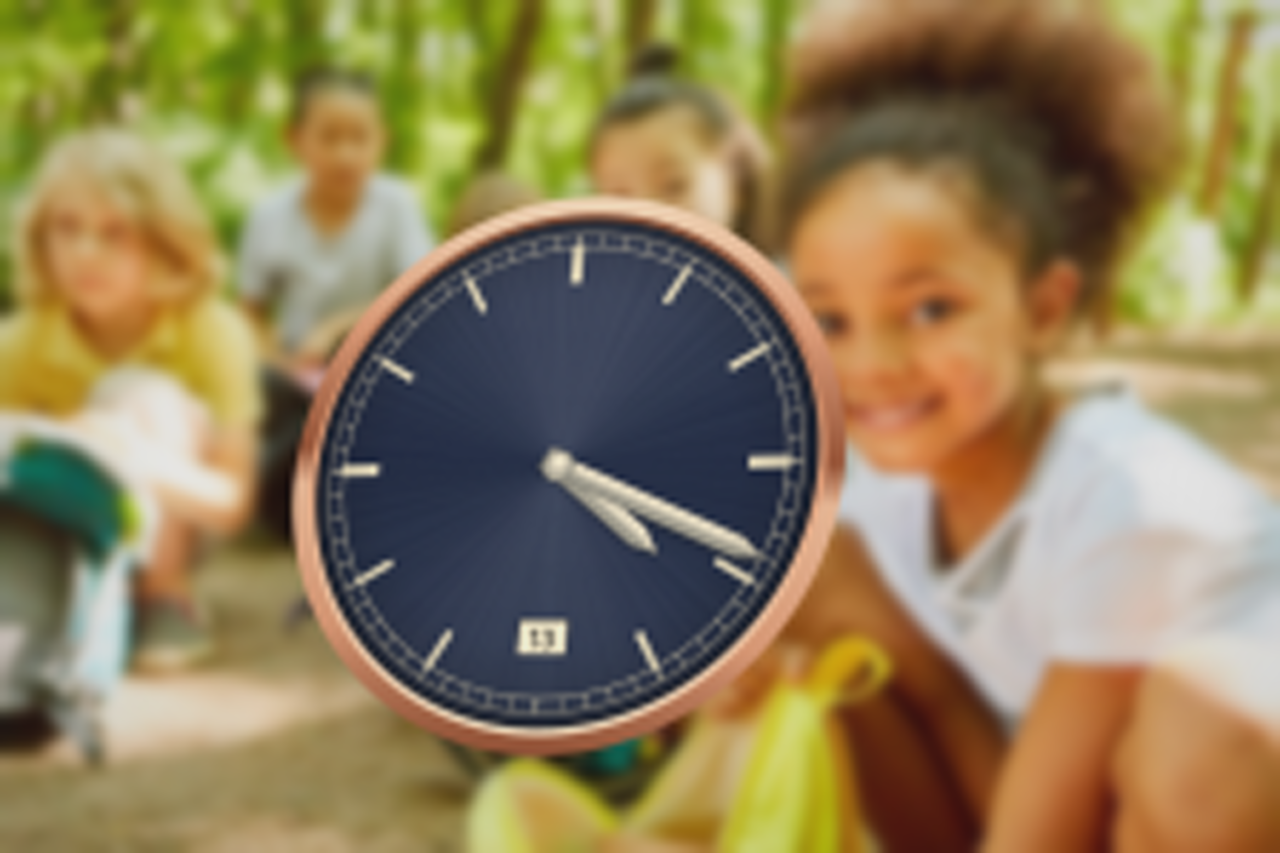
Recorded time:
4h19
